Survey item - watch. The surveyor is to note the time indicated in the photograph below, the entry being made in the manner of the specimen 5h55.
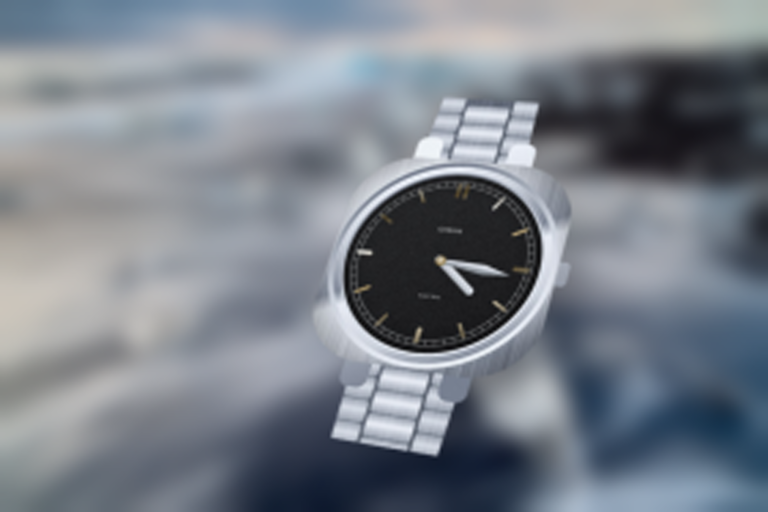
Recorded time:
4h16
